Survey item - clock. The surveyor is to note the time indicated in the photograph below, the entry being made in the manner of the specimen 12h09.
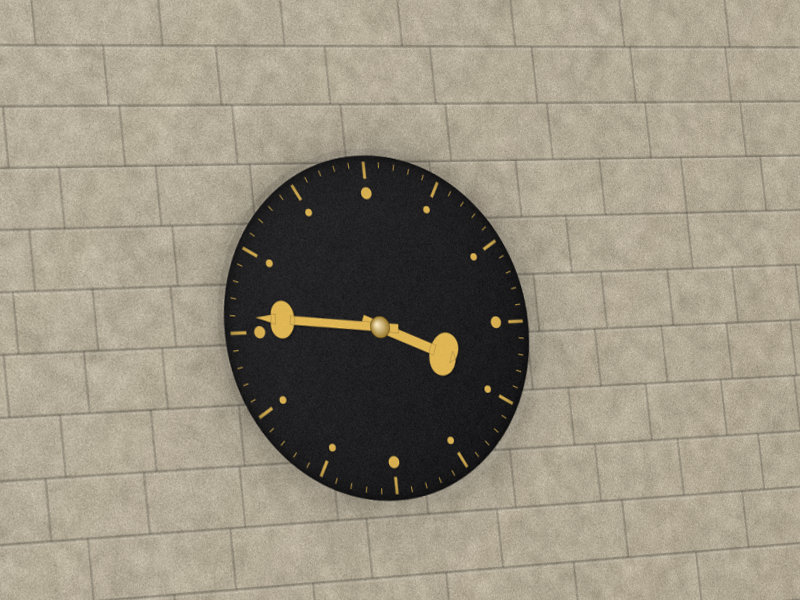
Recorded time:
3h46
